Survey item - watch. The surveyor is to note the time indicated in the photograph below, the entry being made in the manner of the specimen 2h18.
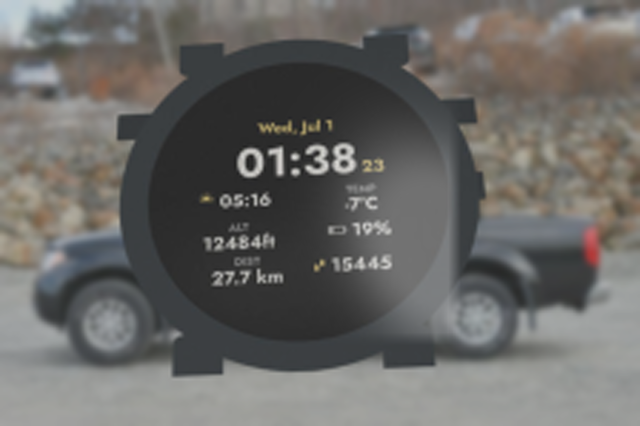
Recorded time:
1h38
